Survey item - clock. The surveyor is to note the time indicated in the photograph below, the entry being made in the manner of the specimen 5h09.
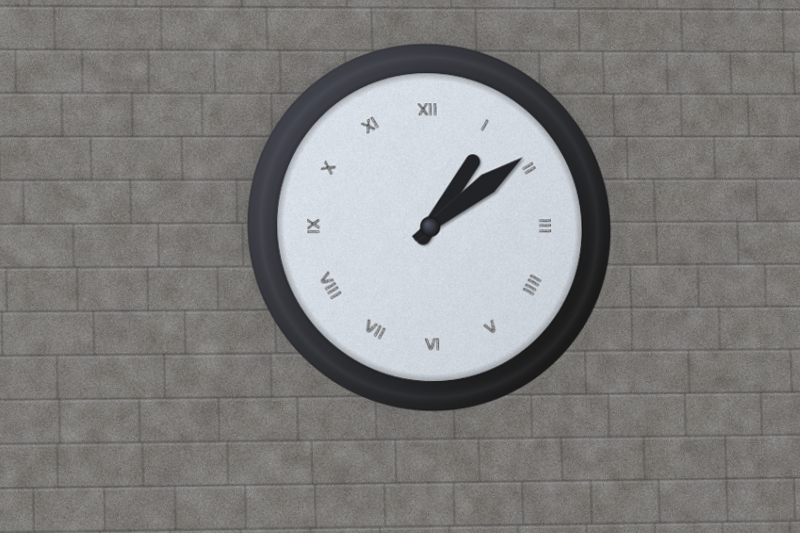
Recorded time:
1h09
